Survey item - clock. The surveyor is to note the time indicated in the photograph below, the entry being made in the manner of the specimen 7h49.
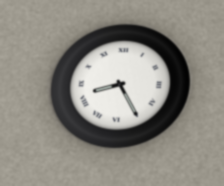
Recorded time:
8h25
